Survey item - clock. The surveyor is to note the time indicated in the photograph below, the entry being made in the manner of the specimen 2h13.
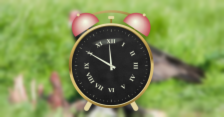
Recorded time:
11h50
